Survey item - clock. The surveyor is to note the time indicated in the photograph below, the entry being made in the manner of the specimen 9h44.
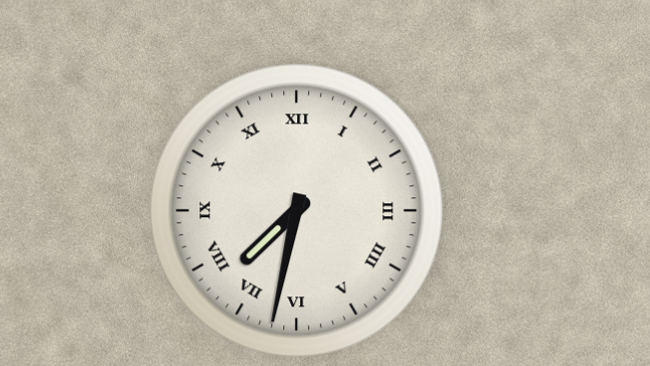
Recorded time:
7h32
